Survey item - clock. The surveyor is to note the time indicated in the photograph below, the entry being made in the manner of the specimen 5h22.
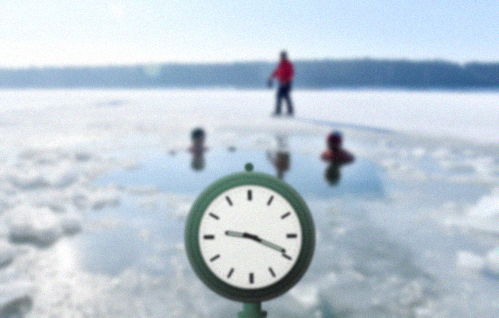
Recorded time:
9h19
